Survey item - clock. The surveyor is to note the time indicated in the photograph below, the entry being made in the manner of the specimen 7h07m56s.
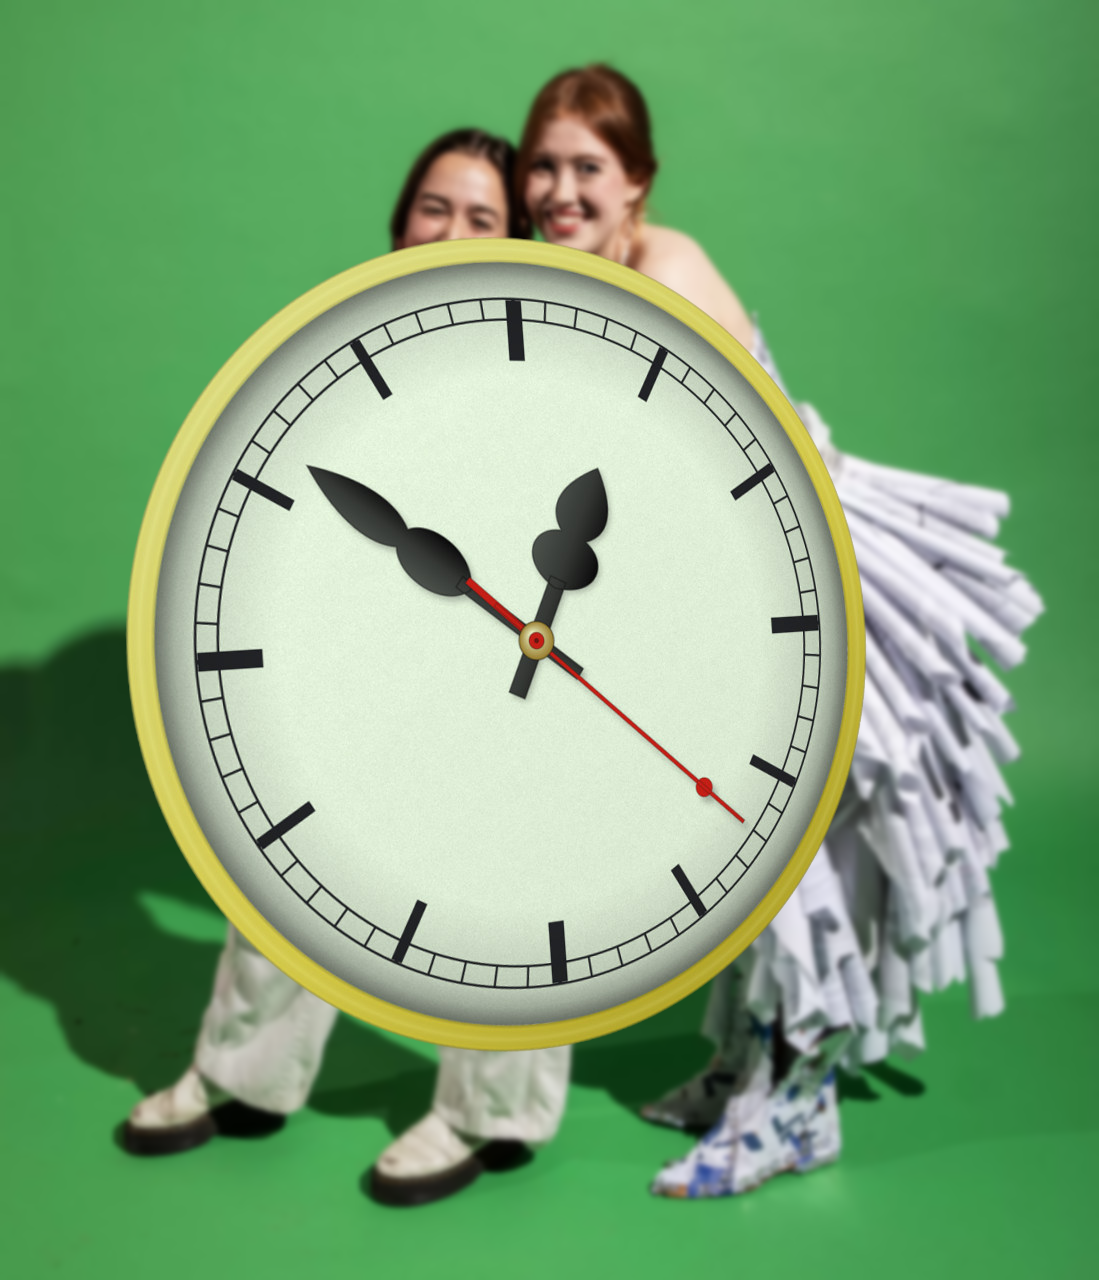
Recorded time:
12h51m22s
